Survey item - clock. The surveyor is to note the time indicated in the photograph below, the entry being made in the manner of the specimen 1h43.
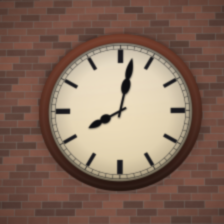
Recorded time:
8h02
